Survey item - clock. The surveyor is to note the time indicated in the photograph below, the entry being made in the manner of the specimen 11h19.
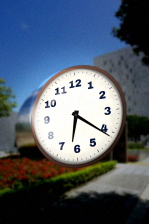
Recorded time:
6h21
